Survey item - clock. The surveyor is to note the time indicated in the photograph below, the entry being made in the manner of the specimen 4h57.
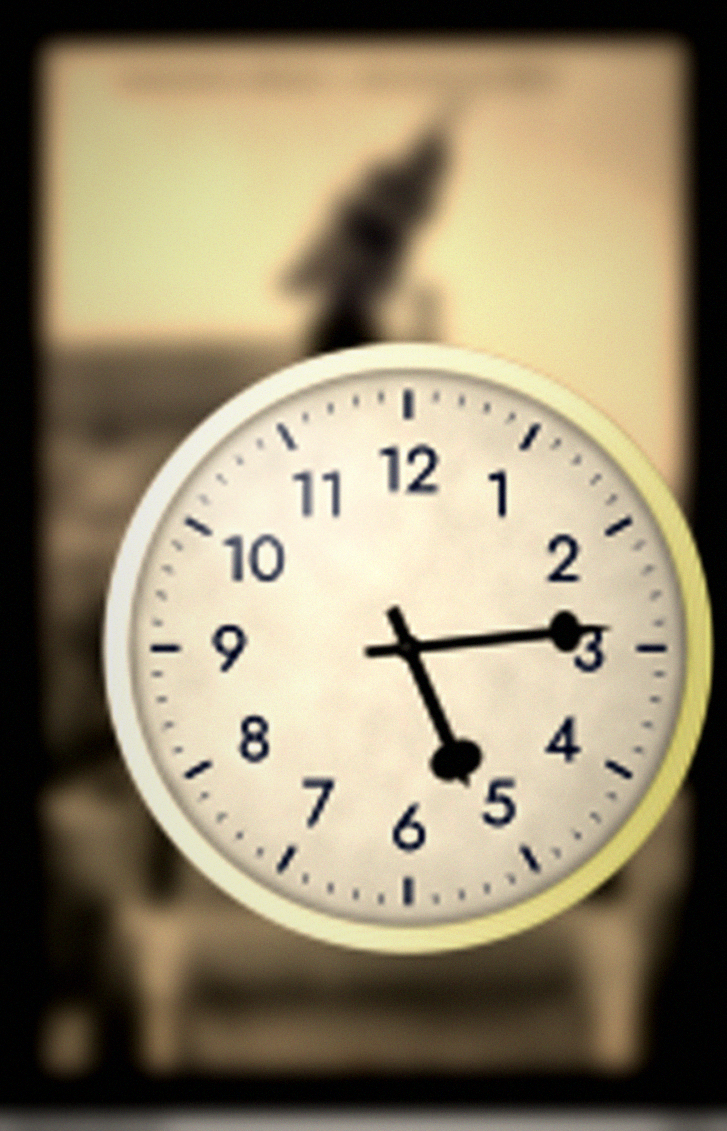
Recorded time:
5h14
